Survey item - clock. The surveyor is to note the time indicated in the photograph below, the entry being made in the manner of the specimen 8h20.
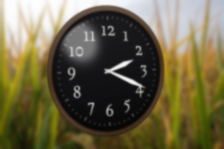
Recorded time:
2h19
